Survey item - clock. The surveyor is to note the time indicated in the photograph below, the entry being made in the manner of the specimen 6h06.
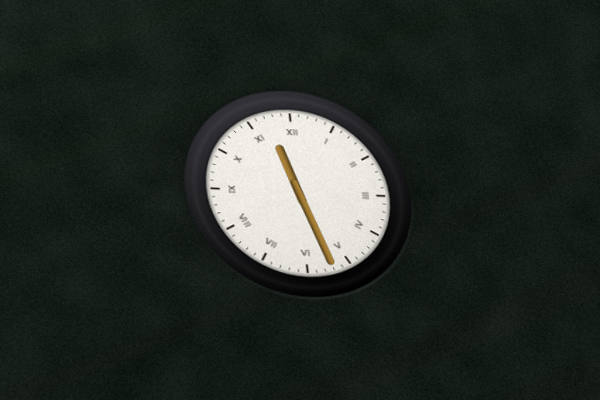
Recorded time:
11h27
